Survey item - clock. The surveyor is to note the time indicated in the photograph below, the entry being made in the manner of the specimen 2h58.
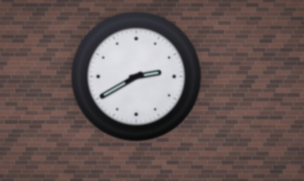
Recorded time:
2h40
